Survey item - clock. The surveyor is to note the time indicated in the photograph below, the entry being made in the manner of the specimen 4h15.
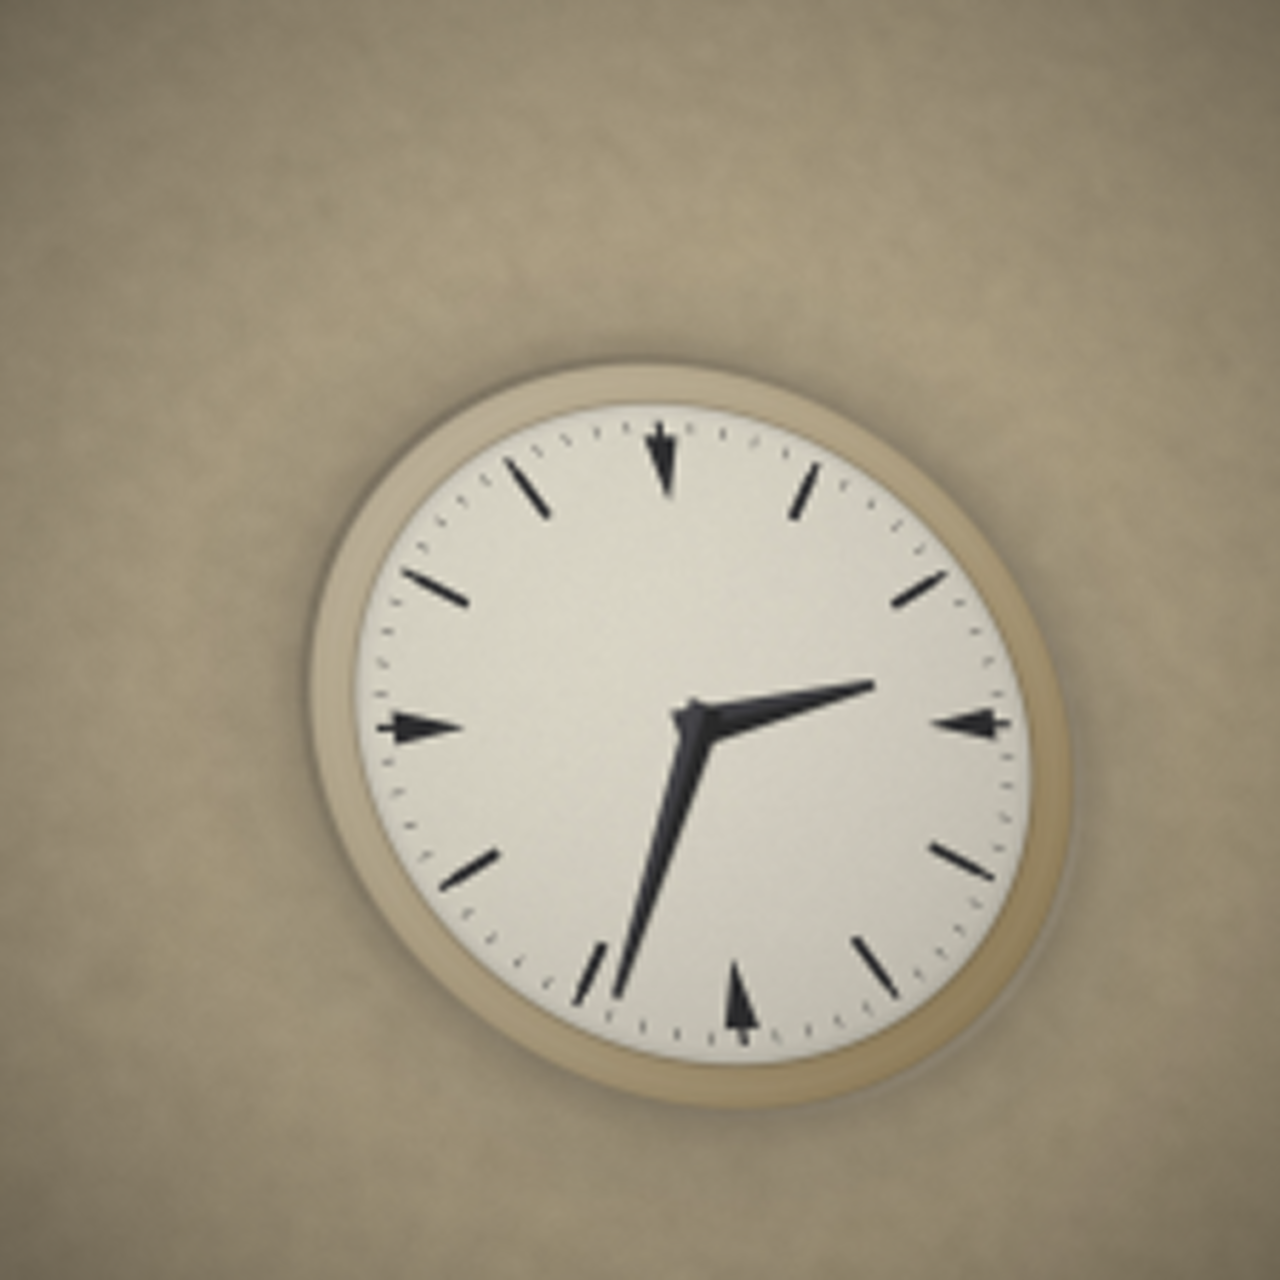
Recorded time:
2h34
